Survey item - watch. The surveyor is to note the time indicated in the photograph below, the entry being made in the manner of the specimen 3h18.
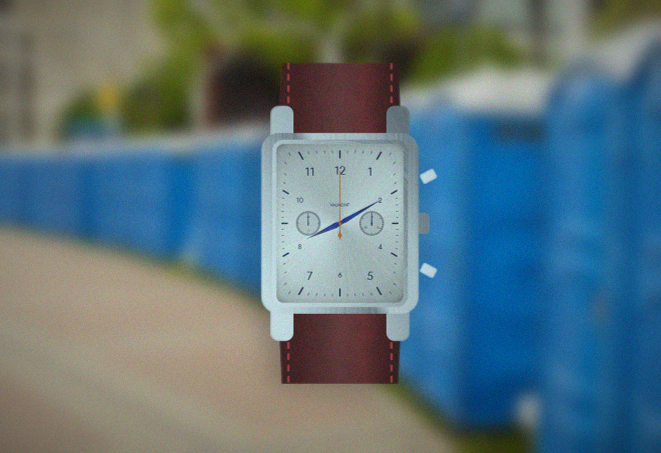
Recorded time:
8h10
